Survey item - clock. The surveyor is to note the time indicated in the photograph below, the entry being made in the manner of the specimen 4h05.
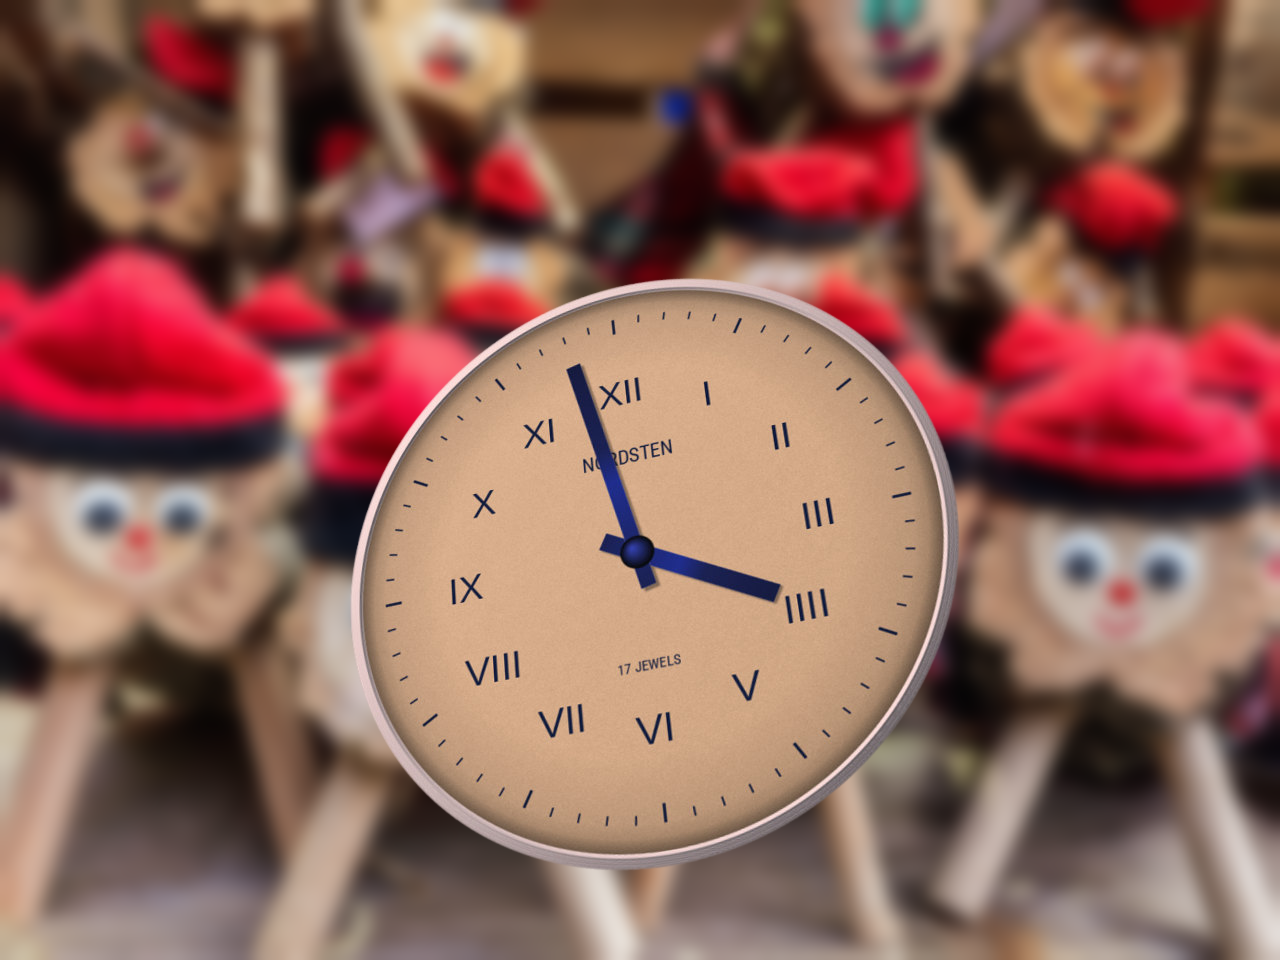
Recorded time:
3h58
